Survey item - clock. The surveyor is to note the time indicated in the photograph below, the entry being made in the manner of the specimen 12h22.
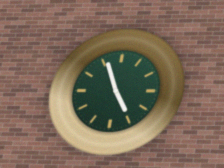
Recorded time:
4h56
